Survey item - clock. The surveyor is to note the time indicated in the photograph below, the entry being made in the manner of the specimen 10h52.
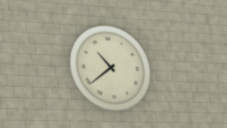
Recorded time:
10h39
